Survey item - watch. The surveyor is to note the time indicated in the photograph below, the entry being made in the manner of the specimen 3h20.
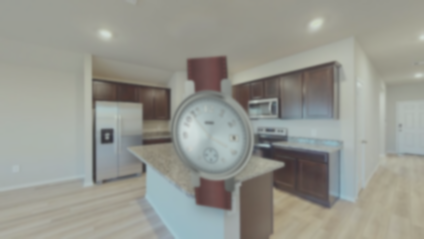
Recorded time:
3h53
